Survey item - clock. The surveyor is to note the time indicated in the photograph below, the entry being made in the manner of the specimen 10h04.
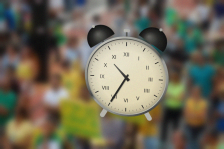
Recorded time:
10h35
